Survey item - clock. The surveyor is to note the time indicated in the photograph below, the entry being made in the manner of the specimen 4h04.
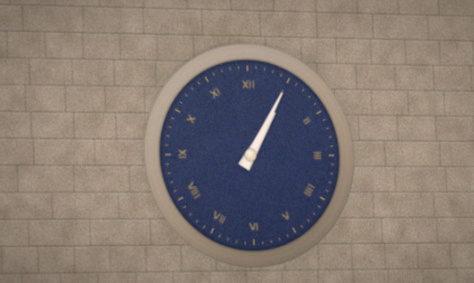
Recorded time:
1h05
